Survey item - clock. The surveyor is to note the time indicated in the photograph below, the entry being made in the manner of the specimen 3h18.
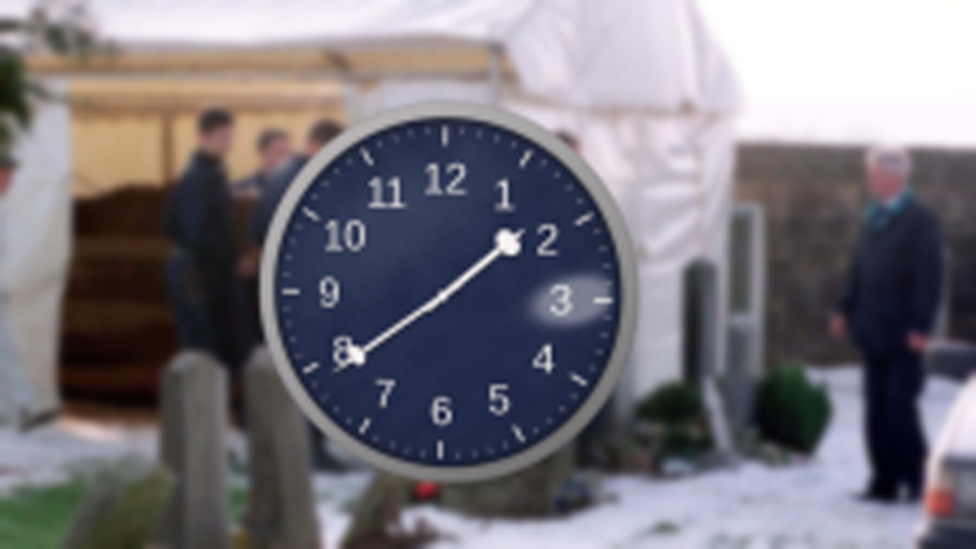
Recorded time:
1h39
